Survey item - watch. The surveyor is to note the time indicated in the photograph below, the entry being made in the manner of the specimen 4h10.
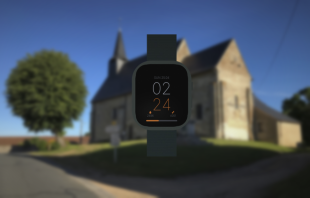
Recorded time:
2h24
